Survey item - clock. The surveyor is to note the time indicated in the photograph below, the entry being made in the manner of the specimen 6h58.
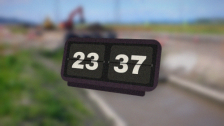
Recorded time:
23h37
